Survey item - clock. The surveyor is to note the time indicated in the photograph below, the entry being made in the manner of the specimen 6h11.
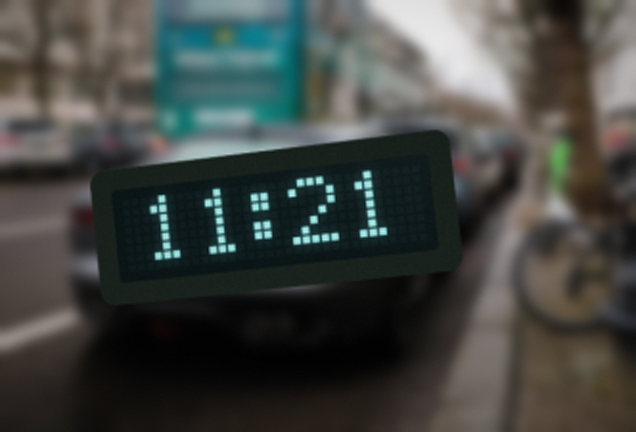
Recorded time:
11h21
